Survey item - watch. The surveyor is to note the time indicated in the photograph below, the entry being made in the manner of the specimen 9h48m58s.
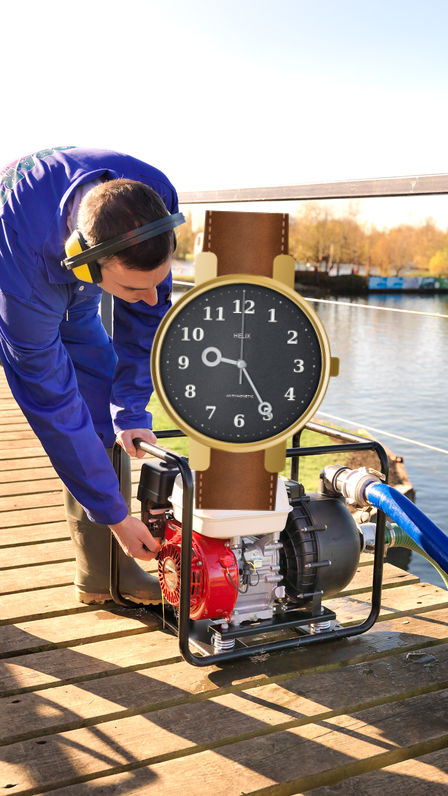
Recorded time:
9h25m00s
